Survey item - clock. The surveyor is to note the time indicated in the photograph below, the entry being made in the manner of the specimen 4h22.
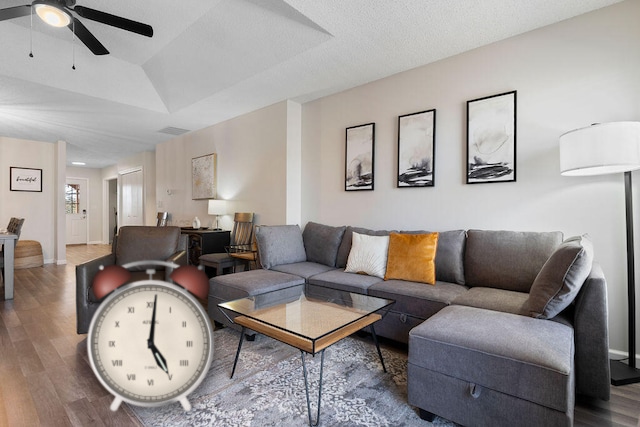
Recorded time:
5h01
